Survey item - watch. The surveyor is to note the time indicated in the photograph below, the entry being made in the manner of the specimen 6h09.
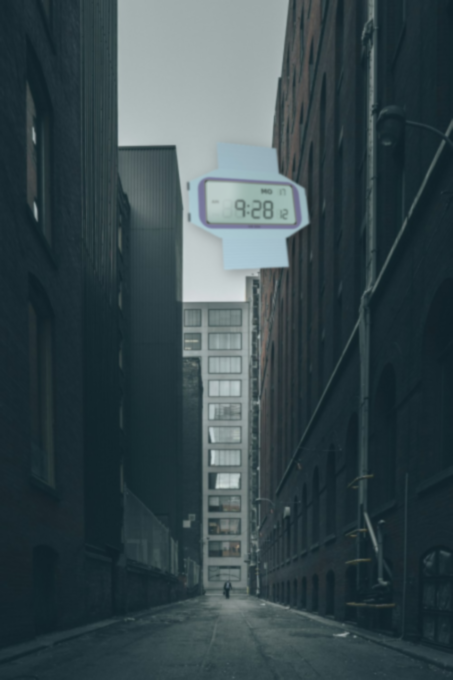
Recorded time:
9h28
